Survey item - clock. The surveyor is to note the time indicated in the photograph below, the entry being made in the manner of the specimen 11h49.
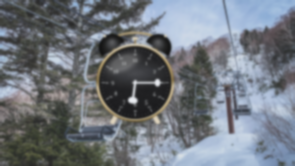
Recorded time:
6h15
